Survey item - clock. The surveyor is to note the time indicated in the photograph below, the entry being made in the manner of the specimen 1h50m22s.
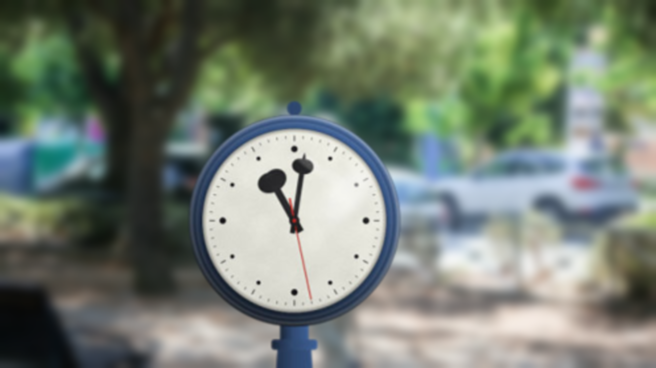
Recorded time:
11h01m28s
